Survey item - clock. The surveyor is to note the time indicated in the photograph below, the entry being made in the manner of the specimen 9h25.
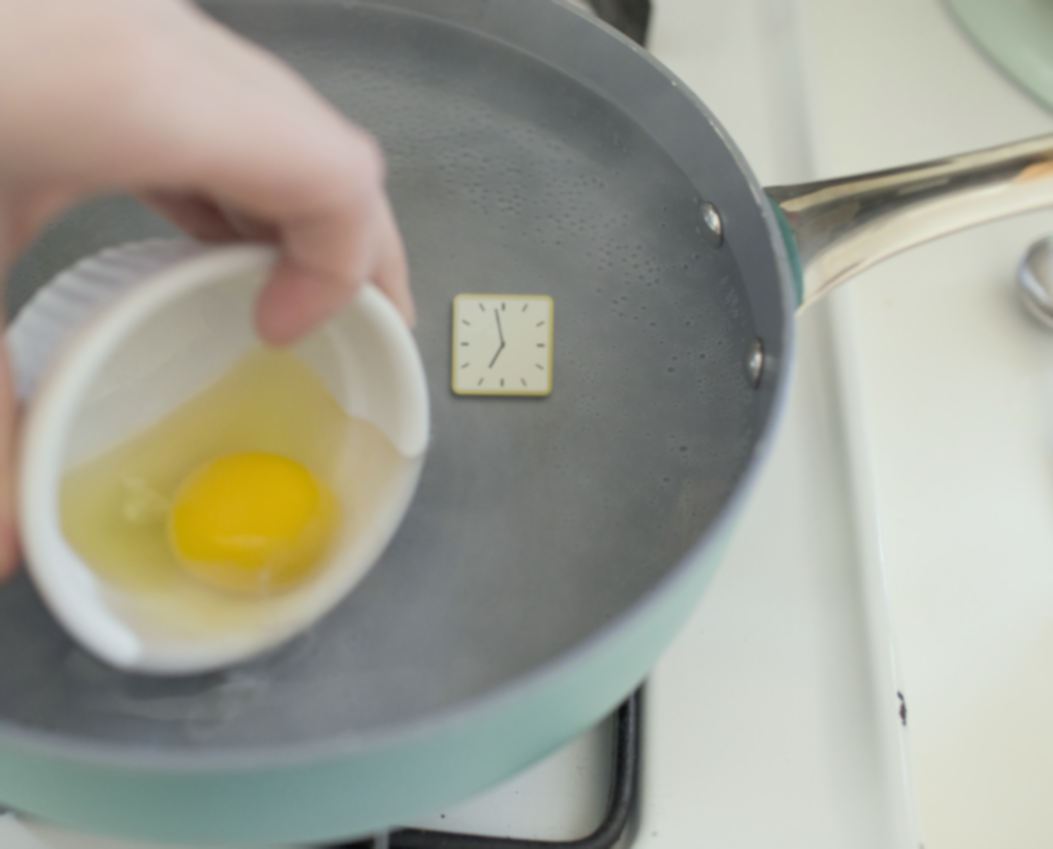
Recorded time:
6h58
